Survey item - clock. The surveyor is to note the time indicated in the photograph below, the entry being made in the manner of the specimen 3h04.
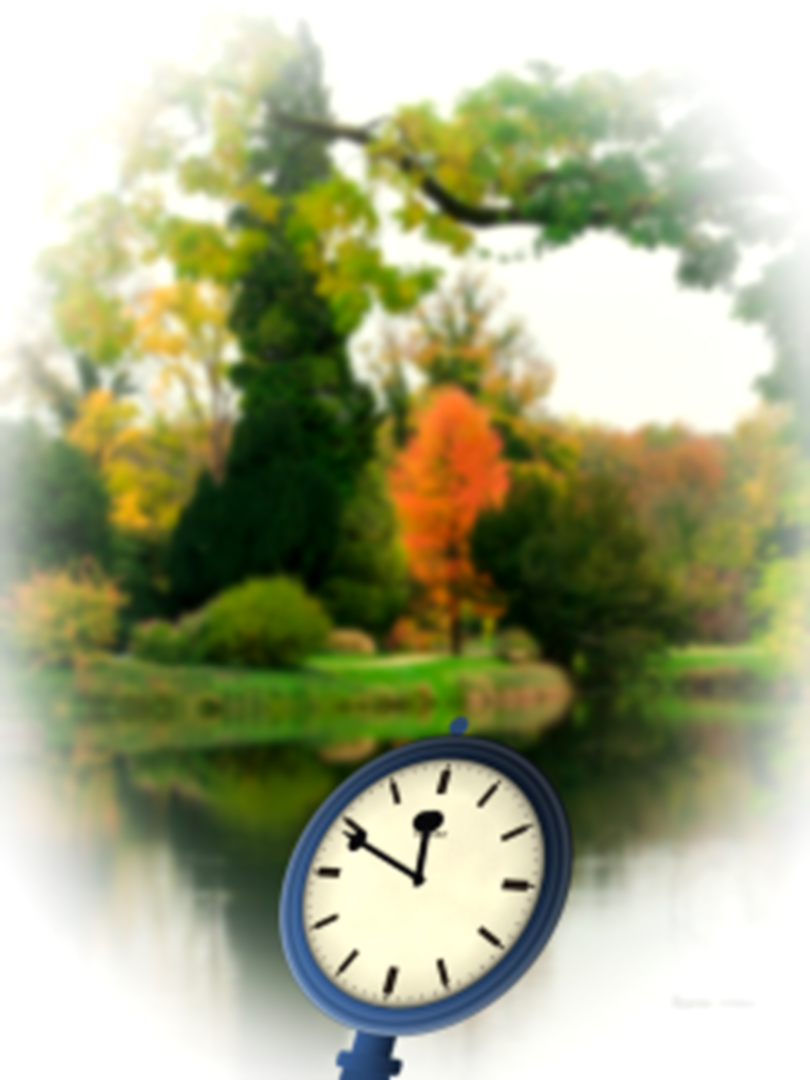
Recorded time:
11h49
